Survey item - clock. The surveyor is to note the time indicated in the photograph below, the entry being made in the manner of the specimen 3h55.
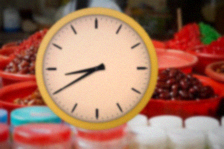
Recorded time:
8h40
